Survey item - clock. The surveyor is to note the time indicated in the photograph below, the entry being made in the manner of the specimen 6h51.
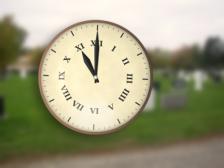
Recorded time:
11h00
